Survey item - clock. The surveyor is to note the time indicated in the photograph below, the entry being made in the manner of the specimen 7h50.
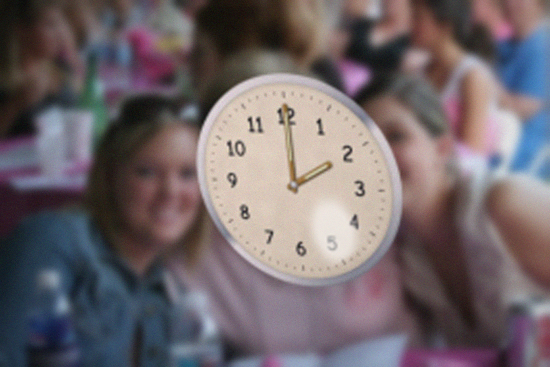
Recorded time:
2h00
